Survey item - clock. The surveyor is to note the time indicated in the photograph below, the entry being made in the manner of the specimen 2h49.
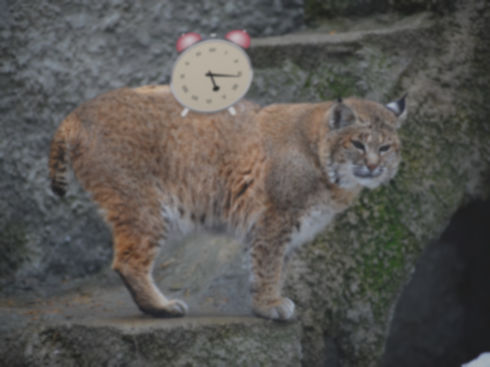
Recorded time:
5h16
